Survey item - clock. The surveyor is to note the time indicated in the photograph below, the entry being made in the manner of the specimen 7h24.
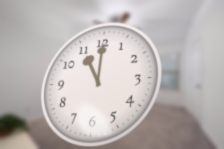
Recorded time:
11h00
